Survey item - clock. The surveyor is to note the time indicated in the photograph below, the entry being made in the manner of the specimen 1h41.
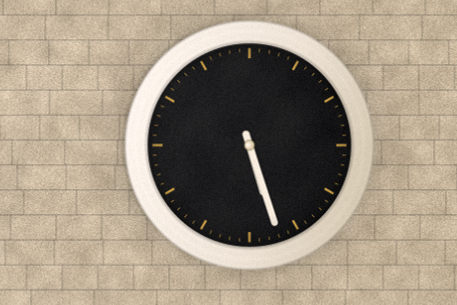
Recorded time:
5h27
